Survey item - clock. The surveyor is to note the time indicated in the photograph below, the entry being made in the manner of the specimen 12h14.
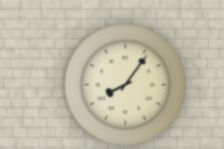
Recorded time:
8h06
